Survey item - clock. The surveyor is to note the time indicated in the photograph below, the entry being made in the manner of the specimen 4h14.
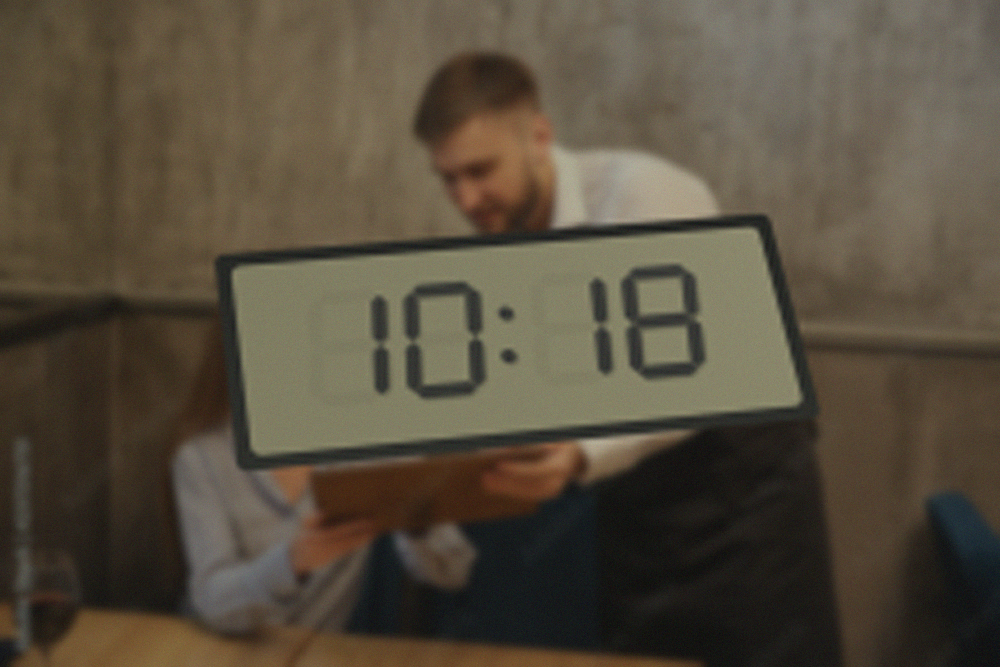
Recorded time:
10h18
